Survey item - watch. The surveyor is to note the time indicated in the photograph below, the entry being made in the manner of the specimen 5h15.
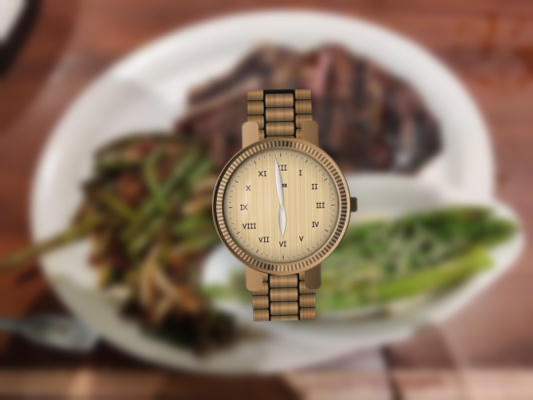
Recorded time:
5h59
